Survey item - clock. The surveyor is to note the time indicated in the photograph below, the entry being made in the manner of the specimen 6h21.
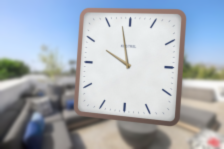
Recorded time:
9h58
